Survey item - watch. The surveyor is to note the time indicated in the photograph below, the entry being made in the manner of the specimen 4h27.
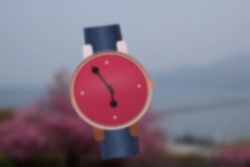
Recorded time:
5h55
